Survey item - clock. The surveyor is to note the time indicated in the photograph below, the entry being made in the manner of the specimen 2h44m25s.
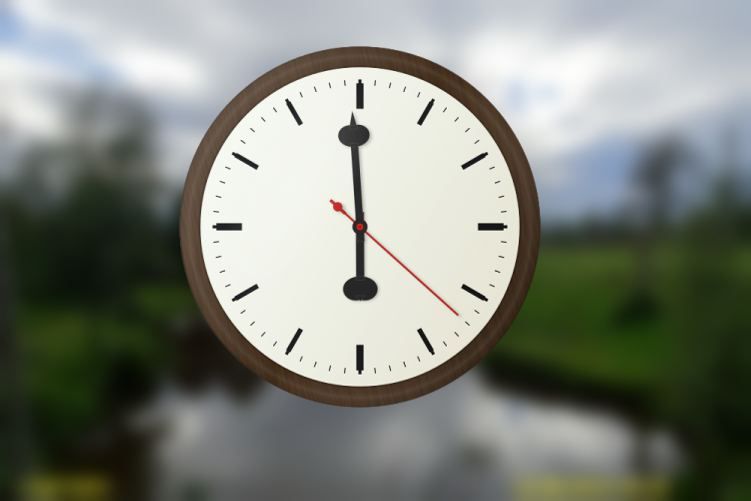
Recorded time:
5h59m22s
